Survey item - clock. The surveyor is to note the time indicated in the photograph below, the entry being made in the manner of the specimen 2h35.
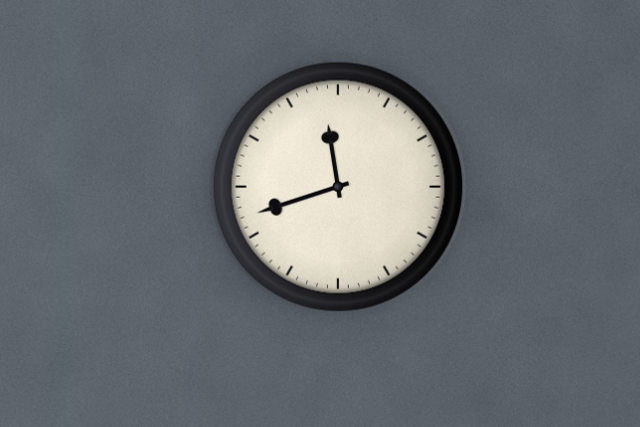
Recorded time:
11h42
